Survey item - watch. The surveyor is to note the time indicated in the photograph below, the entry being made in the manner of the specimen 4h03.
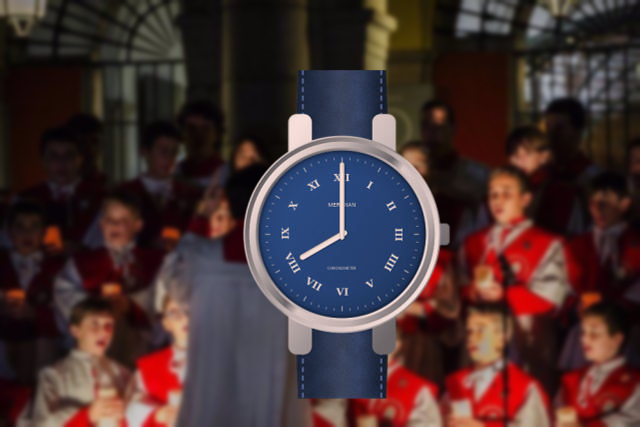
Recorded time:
8h00
